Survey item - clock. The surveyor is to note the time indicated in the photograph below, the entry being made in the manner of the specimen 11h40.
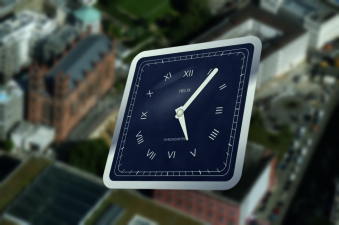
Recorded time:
5h06
